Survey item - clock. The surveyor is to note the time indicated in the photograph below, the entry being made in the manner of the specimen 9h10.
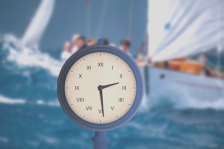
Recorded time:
2h29
